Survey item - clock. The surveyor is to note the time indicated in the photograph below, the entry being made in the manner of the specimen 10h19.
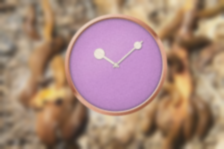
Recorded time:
10h08
